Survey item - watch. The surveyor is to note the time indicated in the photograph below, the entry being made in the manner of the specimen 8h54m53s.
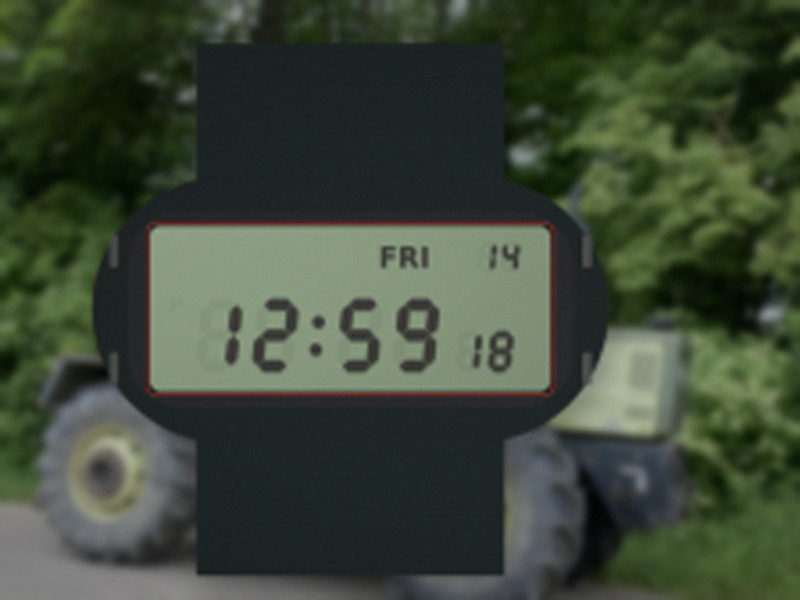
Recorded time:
12h59m18s
